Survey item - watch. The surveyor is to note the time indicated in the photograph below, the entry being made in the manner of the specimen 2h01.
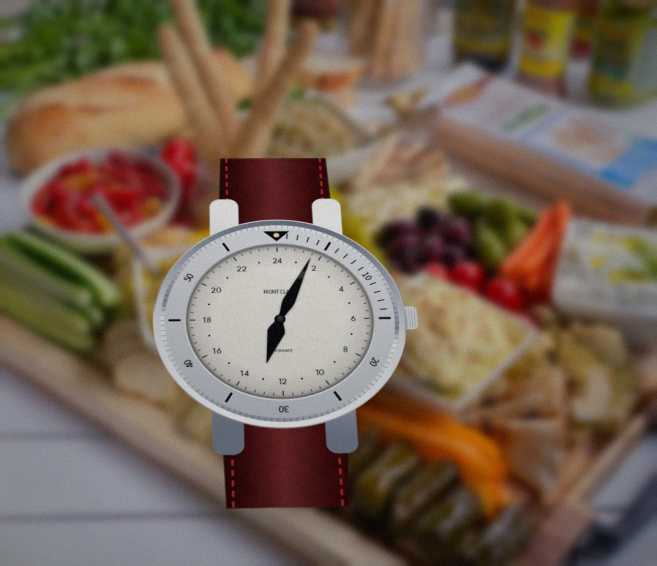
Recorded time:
13h04
